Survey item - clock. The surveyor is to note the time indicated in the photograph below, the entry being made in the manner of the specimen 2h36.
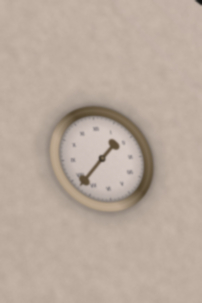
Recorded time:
1h38
